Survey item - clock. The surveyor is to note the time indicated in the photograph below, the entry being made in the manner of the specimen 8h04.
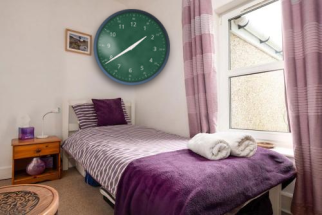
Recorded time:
1h39
